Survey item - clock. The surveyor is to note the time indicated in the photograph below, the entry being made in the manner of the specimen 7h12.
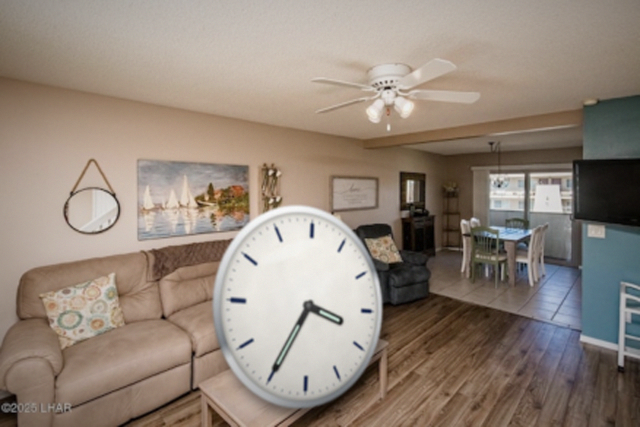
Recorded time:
3h35
